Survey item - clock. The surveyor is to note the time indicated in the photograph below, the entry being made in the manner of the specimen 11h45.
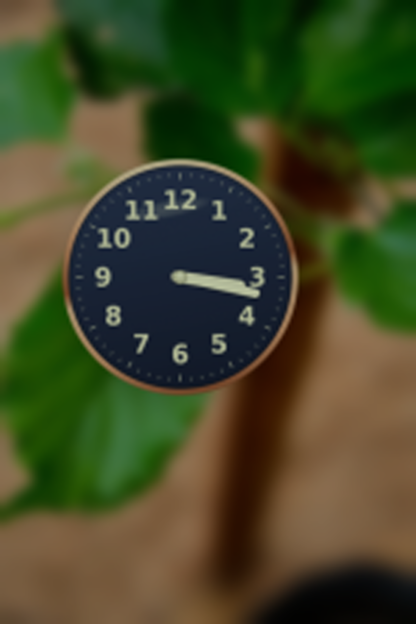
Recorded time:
3h17
